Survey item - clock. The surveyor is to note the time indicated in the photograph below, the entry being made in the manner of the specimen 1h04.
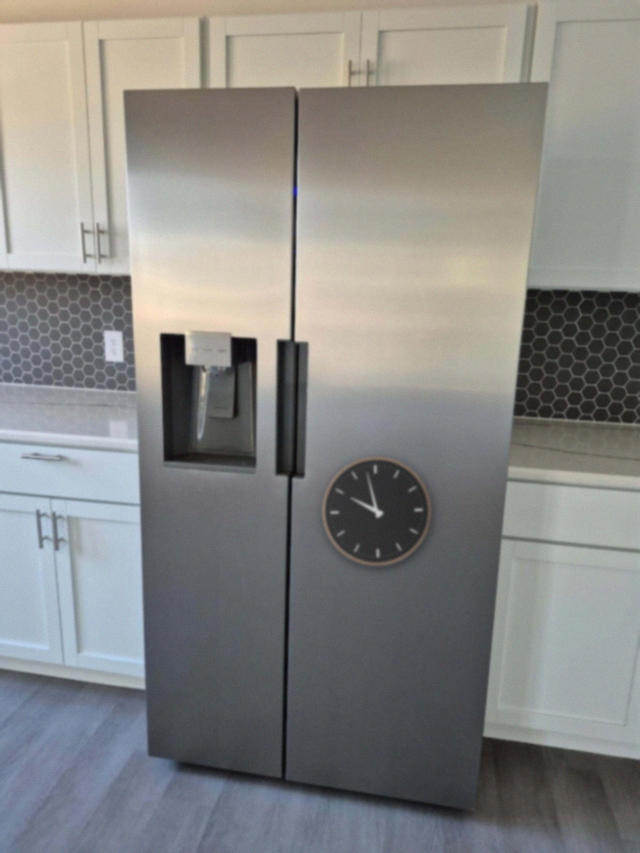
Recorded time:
9h58
